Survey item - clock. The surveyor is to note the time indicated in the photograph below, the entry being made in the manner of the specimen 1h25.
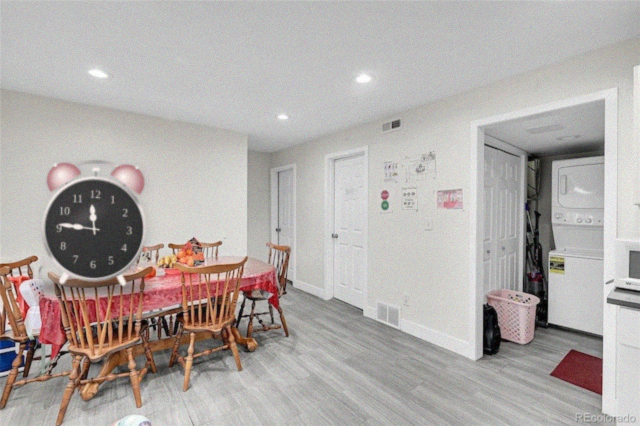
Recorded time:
11h46
